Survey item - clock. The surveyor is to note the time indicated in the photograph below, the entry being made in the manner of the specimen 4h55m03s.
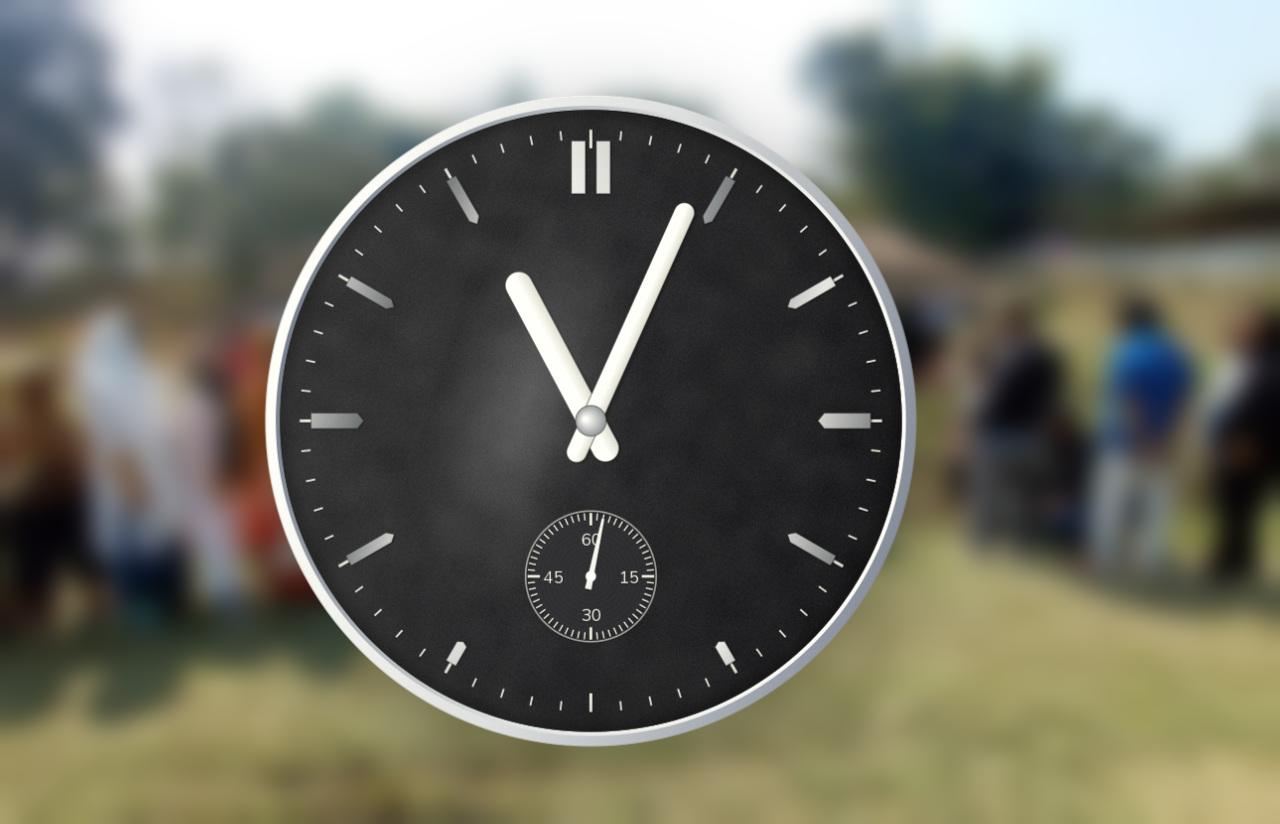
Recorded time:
11h04m02s
